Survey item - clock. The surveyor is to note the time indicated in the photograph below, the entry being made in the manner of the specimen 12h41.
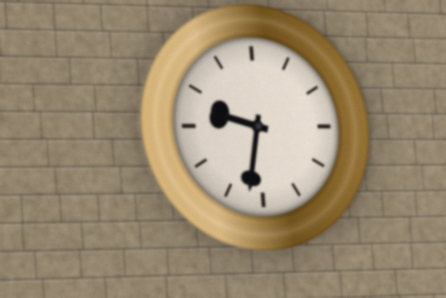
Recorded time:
9h32
